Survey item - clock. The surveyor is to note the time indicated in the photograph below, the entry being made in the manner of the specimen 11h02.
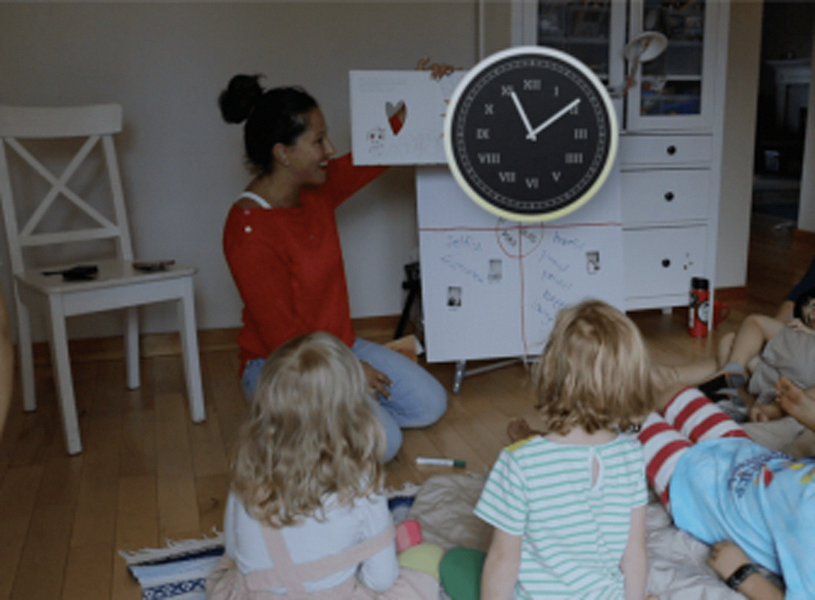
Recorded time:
11h09
